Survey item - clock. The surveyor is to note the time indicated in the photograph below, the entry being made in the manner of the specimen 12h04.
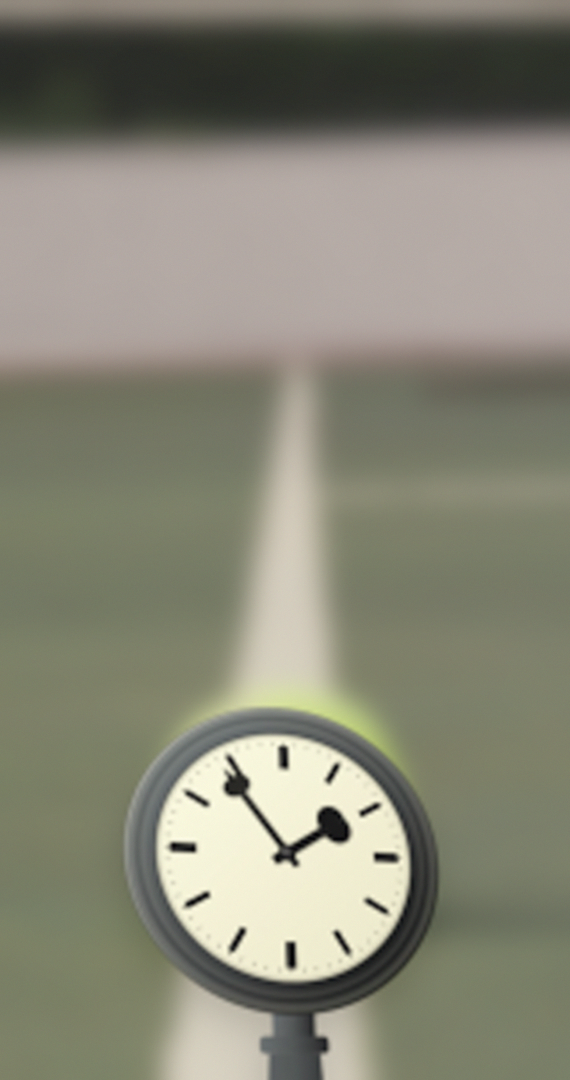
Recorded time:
1h54
